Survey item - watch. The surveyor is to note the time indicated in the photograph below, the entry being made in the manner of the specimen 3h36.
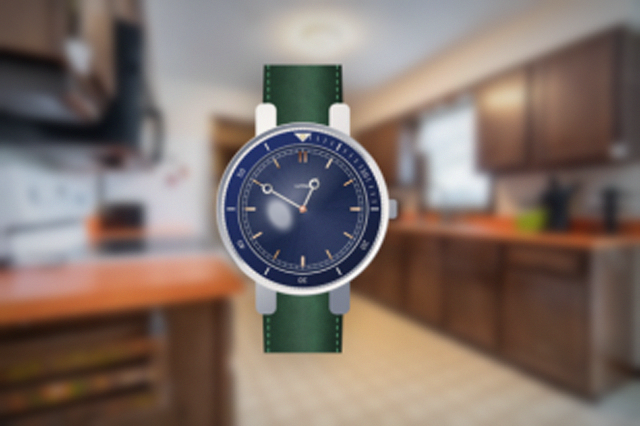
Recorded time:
12h50
